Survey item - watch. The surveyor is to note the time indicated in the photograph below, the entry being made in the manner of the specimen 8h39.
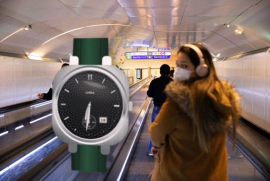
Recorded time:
6h31
